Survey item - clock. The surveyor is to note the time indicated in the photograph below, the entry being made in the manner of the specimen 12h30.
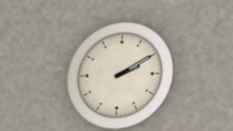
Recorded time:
2h10
